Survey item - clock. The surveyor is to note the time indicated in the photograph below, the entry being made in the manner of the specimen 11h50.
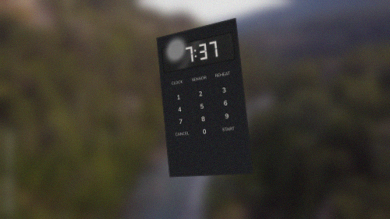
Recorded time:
7h37
